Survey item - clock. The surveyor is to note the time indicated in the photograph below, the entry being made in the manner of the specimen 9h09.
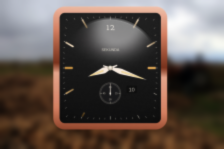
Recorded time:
8h18
